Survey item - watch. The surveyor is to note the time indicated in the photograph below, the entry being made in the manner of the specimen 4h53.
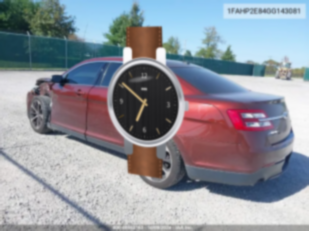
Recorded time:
6h51
